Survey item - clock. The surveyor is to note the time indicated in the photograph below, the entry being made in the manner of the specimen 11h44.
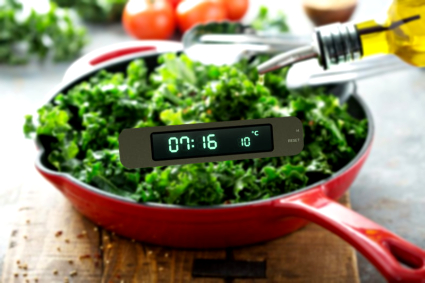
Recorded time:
7h16
